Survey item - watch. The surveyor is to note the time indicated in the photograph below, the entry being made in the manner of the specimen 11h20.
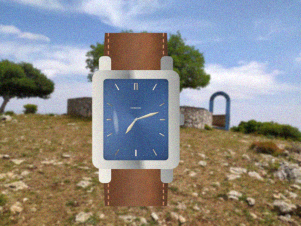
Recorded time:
7h12
